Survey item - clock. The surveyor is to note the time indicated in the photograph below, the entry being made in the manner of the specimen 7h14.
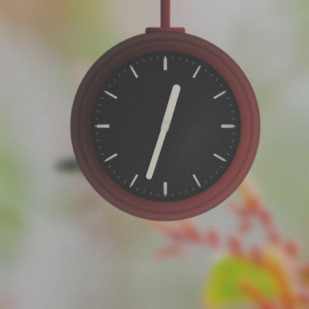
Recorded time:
12h33
